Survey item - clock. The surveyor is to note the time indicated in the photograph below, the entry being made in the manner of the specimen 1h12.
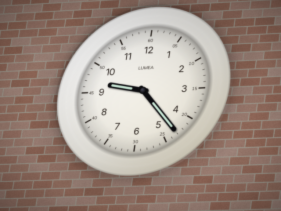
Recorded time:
9h23
